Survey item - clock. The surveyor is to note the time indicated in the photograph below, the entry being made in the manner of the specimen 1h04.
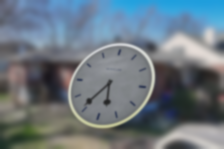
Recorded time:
5h36
